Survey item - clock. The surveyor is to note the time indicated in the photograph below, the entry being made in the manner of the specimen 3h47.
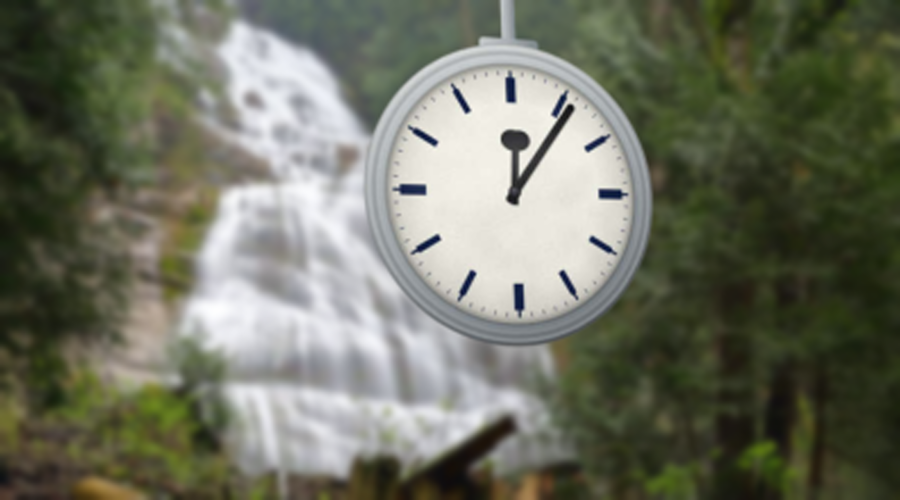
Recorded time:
12h06
